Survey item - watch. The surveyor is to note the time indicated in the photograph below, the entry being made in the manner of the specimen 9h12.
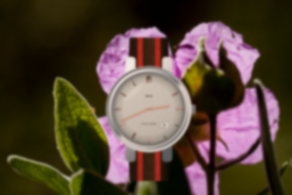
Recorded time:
2h41
